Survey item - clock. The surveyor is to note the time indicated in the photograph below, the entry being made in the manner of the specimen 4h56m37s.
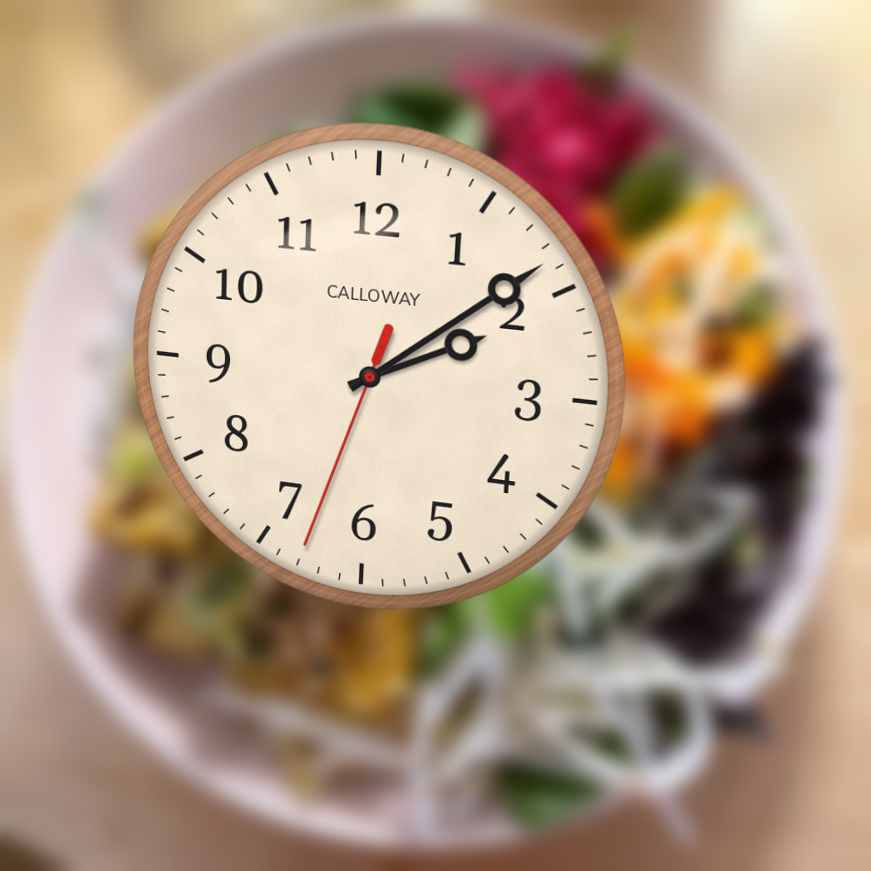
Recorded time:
2h08m33s
